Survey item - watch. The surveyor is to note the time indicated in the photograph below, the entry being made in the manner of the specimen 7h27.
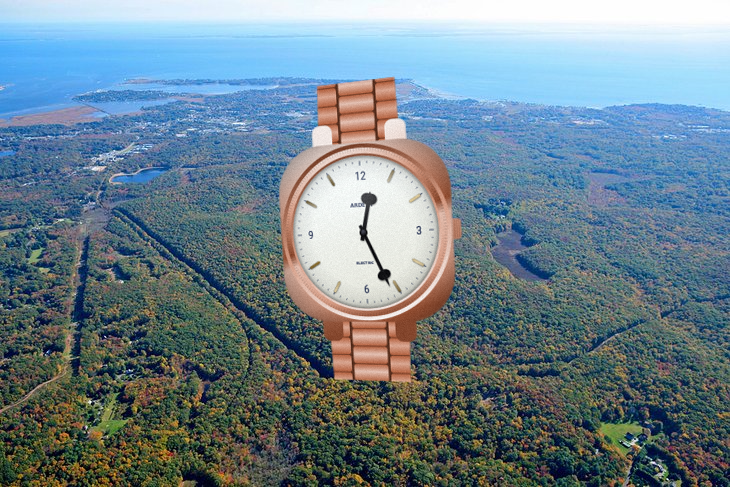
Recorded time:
12h26
